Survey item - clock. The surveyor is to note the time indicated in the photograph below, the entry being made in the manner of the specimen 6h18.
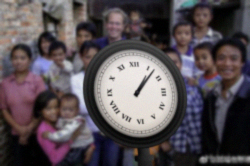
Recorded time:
1h07
